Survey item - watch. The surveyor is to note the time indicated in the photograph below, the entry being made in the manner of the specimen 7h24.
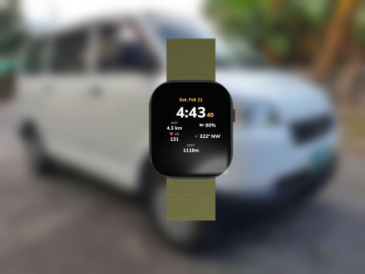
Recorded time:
4h43
